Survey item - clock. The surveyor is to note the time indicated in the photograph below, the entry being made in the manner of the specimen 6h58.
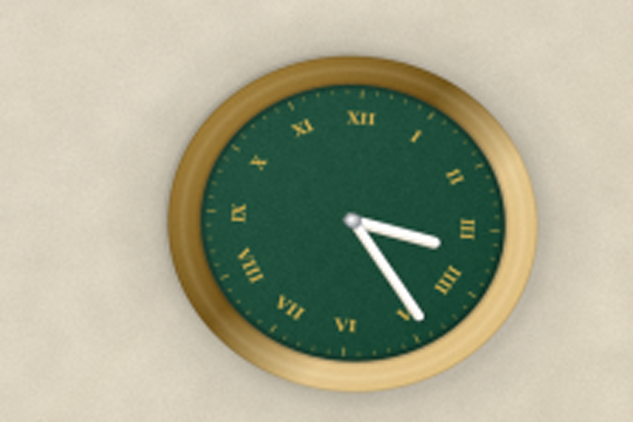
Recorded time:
3h24
